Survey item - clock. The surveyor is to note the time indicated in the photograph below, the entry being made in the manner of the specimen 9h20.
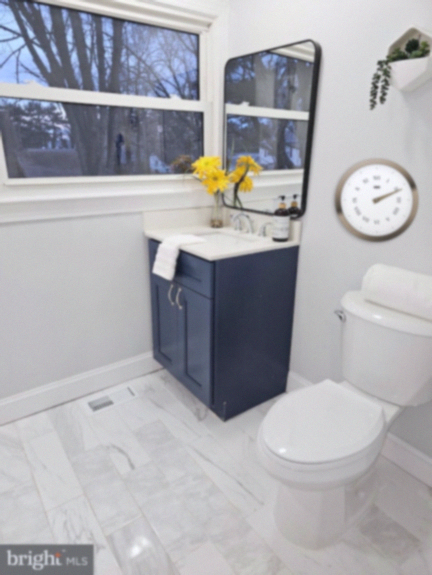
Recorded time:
2h11
